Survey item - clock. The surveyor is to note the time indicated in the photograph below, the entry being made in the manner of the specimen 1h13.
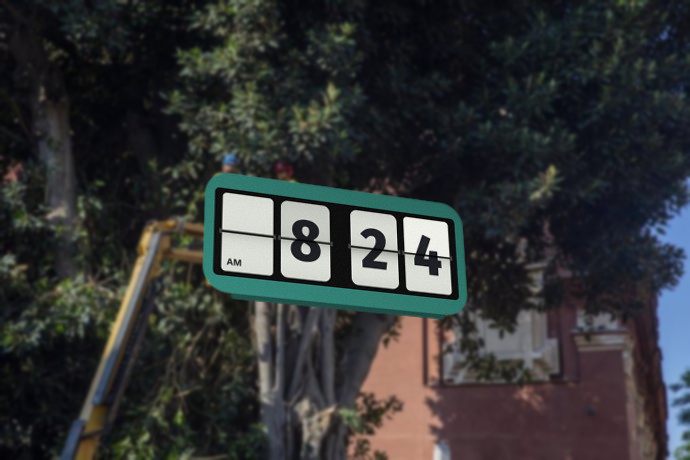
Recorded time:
8h24
